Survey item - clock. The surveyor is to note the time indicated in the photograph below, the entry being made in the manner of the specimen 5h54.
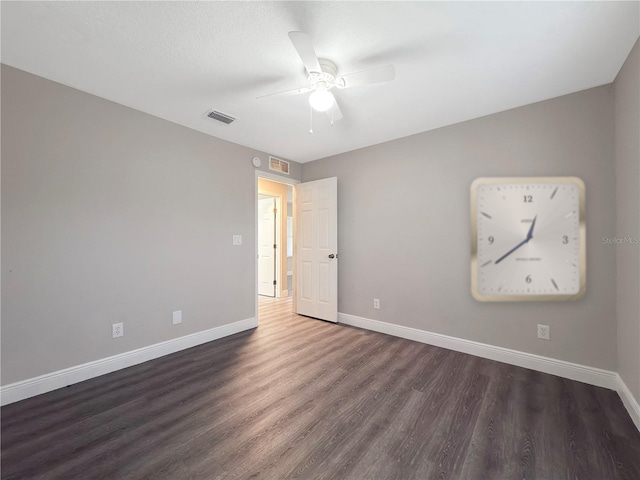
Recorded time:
12h39
